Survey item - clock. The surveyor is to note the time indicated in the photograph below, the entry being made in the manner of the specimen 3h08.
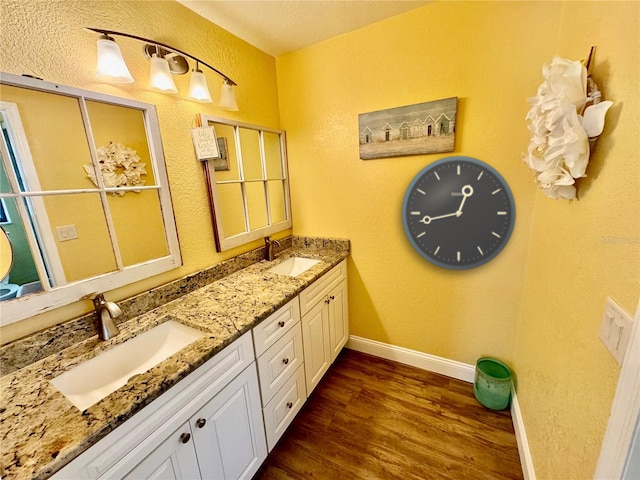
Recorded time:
12h43
